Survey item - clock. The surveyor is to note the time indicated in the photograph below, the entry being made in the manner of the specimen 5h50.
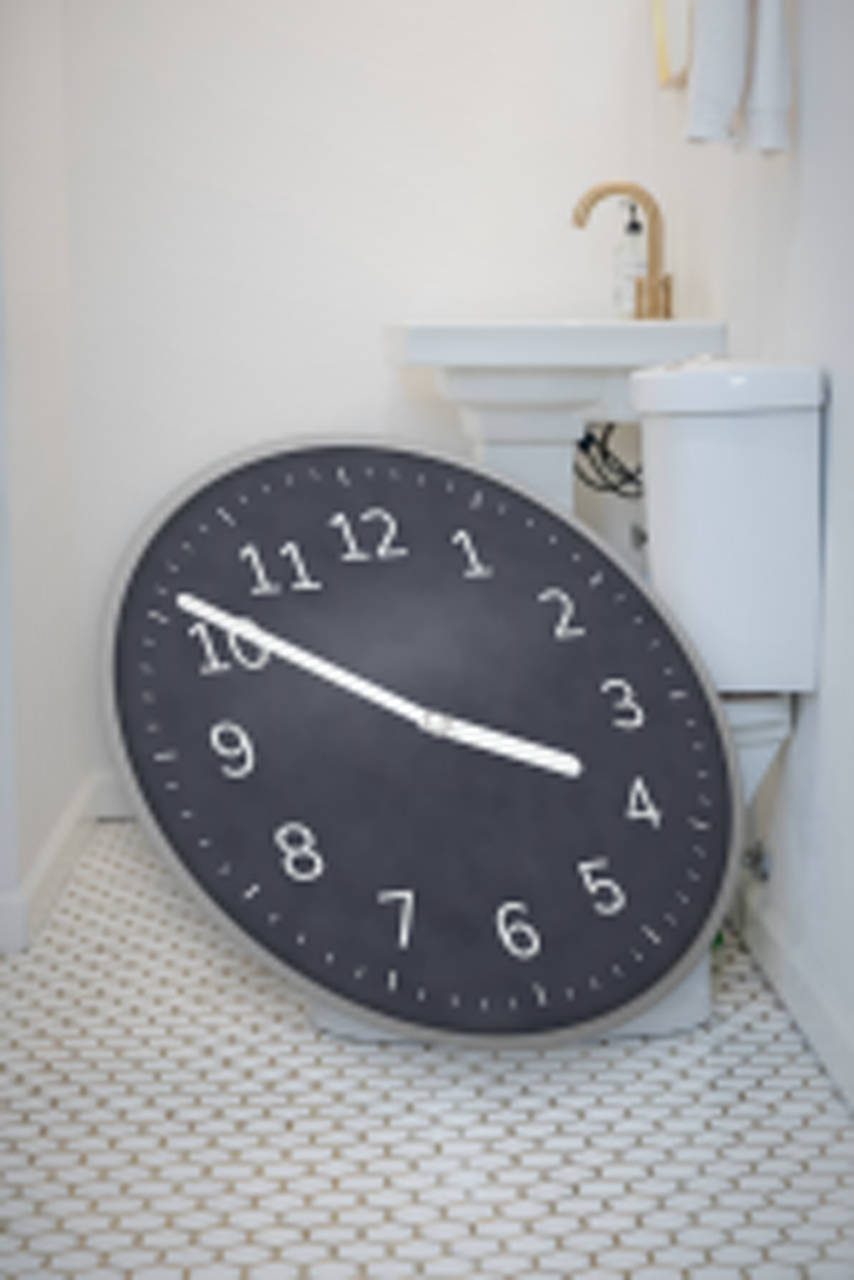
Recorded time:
3h51
